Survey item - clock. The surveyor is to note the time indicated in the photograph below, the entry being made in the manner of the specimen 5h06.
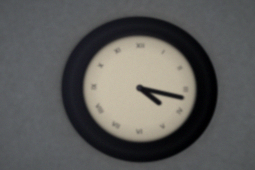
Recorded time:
4h17
